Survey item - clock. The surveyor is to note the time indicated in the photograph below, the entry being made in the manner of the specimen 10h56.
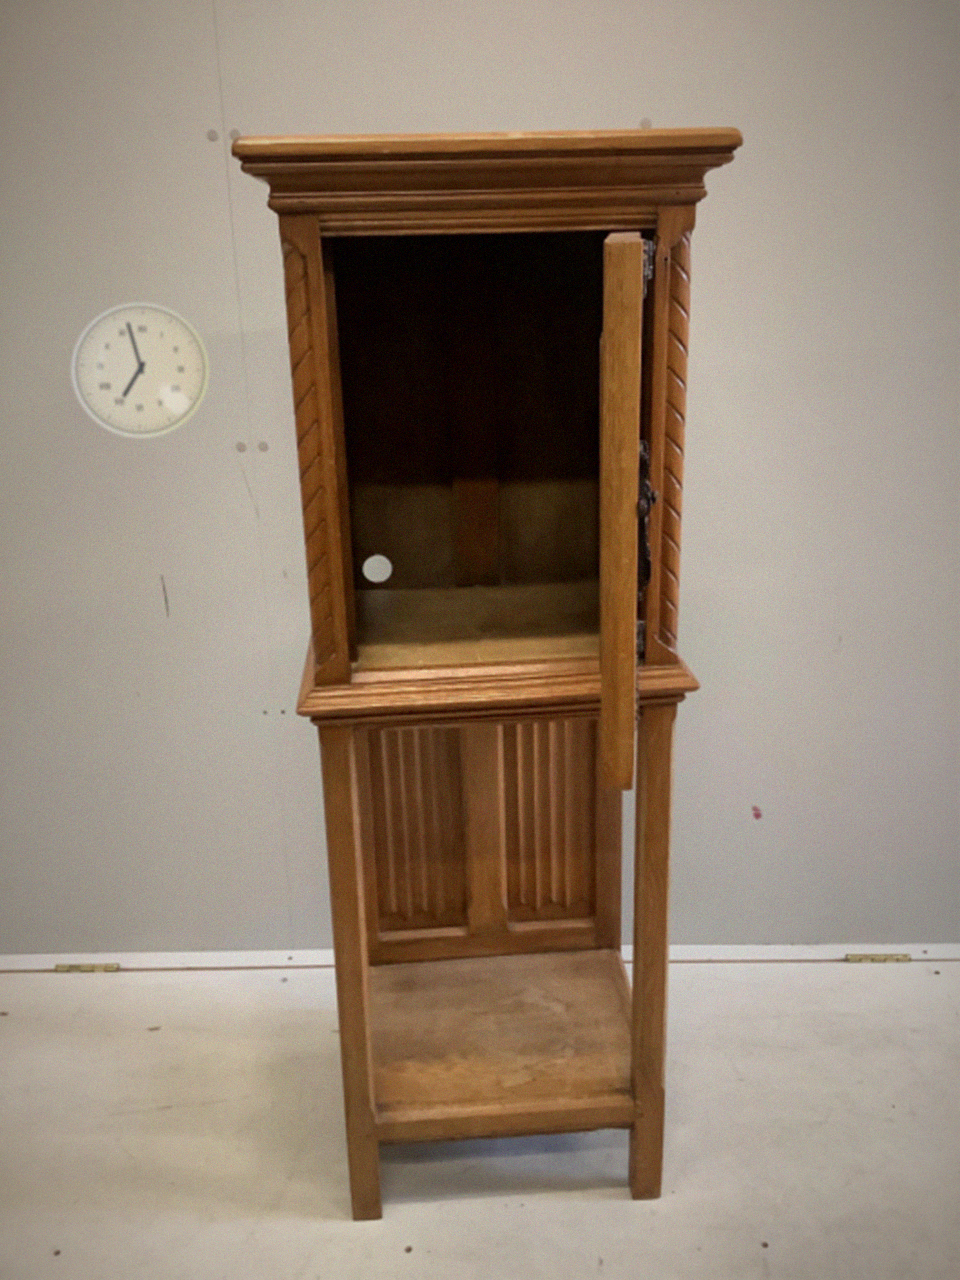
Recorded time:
6h57
